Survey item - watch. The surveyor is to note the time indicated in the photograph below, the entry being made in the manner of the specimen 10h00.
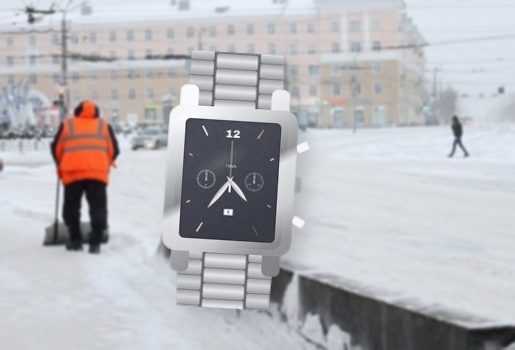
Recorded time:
4h36
